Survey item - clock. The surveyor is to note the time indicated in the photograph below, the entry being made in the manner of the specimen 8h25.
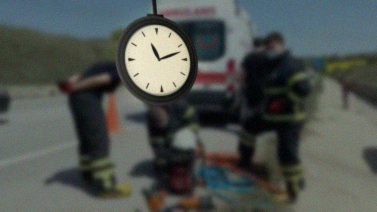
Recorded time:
11h12
